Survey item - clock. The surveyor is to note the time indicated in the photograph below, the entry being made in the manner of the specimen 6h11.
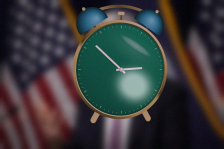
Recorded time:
2h52
